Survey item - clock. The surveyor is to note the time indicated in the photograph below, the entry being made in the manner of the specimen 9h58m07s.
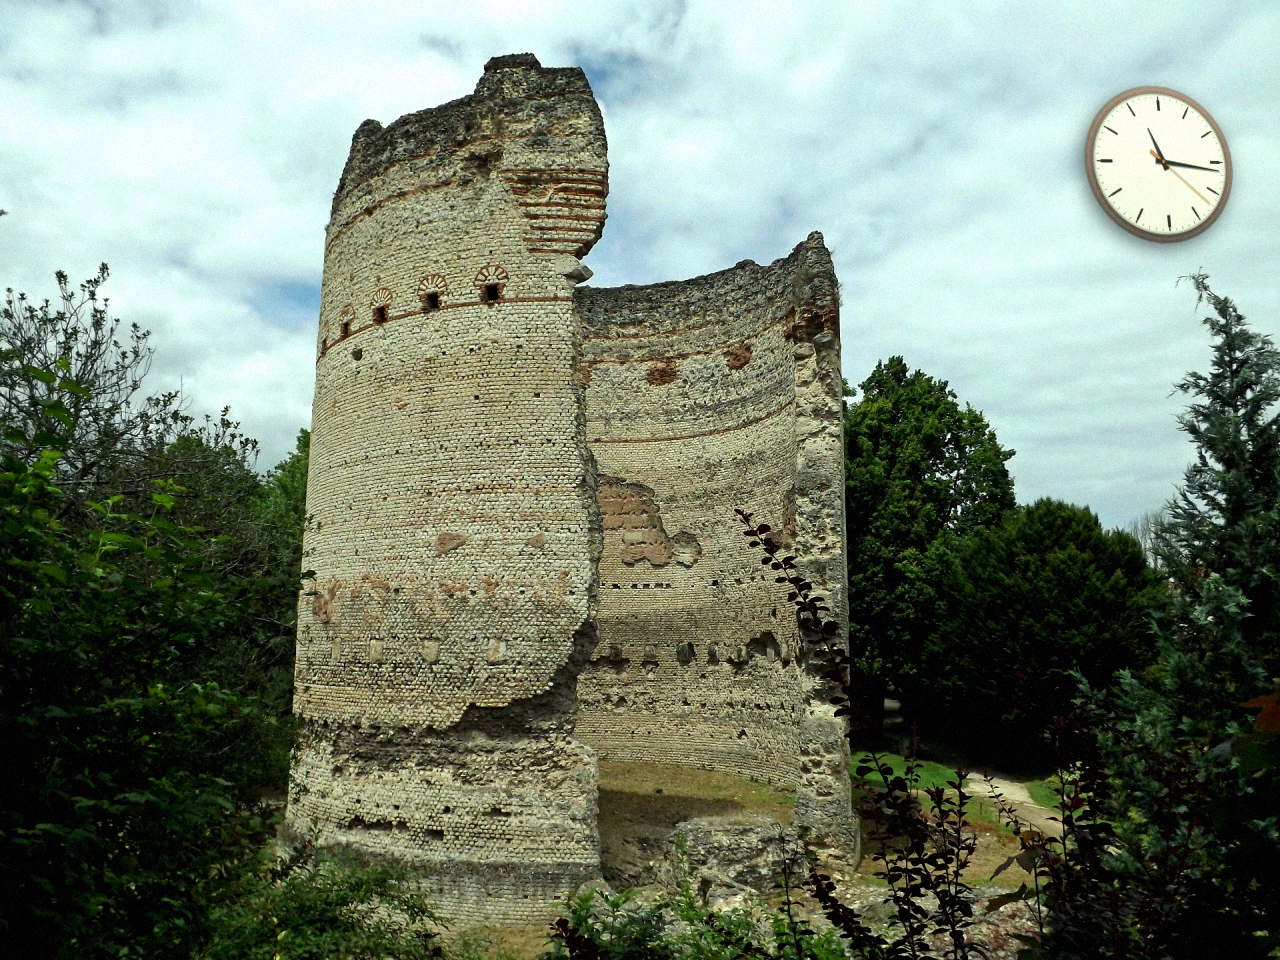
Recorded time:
11h16m22s
